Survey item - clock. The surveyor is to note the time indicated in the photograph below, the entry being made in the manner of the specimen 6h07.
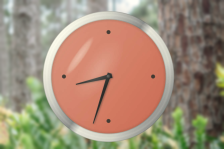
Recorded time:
8h33
